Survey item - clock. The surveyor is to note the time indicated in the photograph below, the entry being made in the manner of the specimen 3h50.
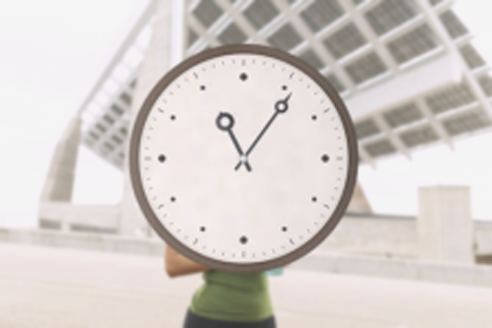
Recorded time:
11h06
